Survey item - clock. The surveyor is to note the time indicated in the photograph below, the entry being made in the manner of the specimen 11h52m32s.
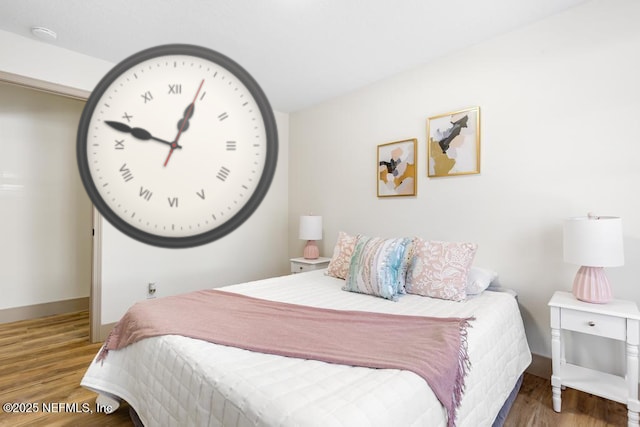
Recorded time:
12h48m04s
